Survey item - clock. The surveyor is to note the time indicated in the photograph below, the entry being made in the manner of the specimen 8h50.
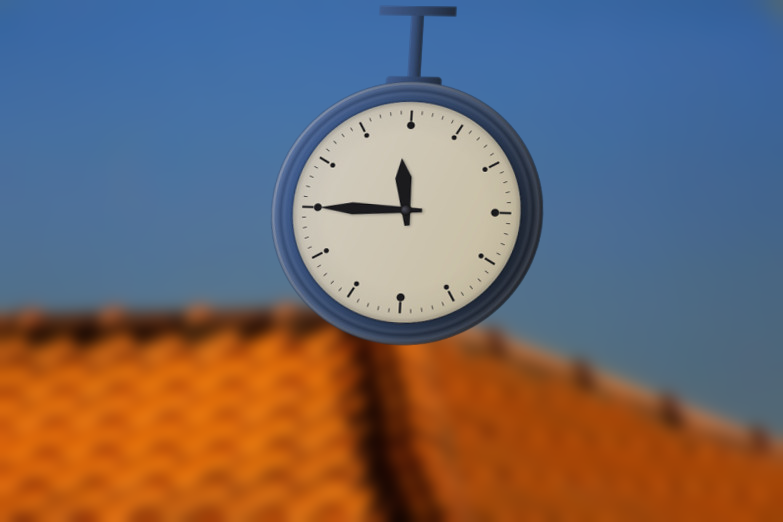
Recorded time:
11h45
